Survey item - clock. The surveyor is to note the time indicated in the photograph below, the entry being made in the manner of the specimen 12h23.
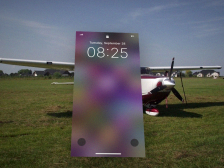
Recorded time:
8h25
